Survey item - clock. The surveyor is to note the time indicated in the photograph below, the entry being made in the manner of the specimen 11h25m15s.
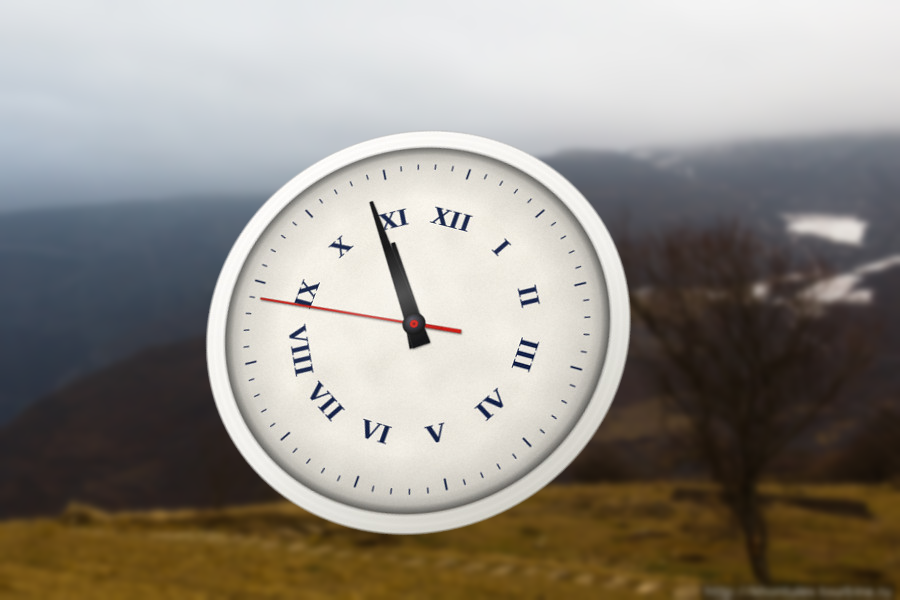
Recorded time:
10h53m44s
